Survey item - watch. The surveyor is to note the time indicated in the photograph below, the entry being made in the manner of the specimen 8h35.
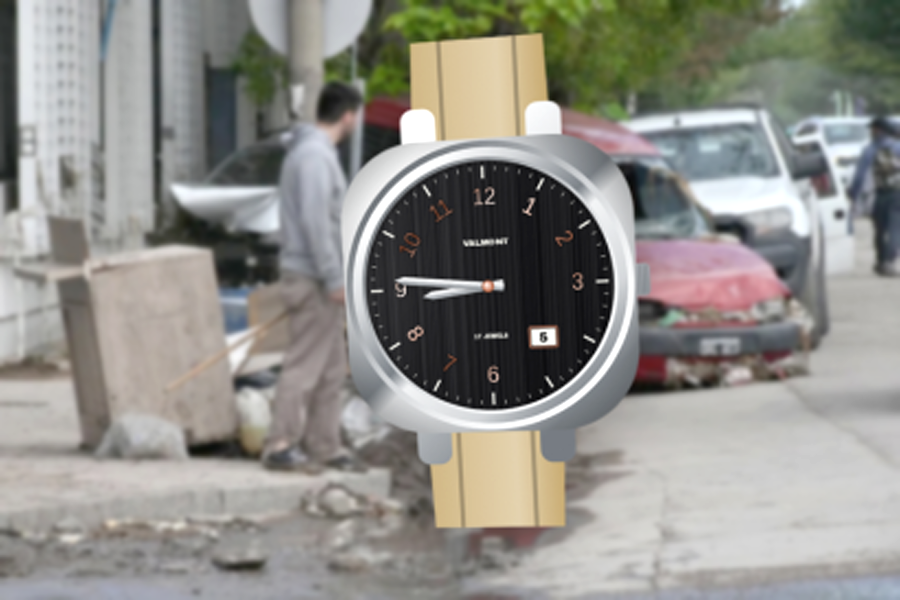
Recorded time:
8h46
